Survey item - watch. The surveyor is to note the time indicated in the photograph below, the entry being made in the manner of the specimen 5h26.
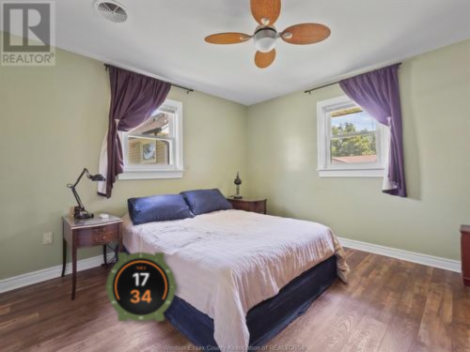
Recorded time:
17h34
